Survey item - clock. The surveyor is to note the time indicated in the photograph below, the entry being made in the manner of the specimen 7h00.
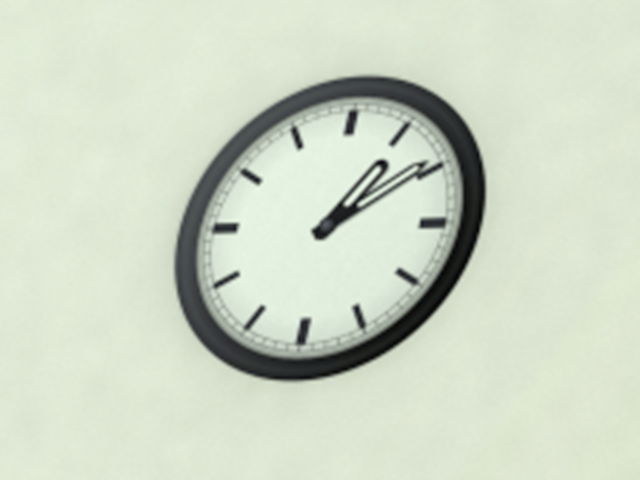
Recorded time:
1h09
